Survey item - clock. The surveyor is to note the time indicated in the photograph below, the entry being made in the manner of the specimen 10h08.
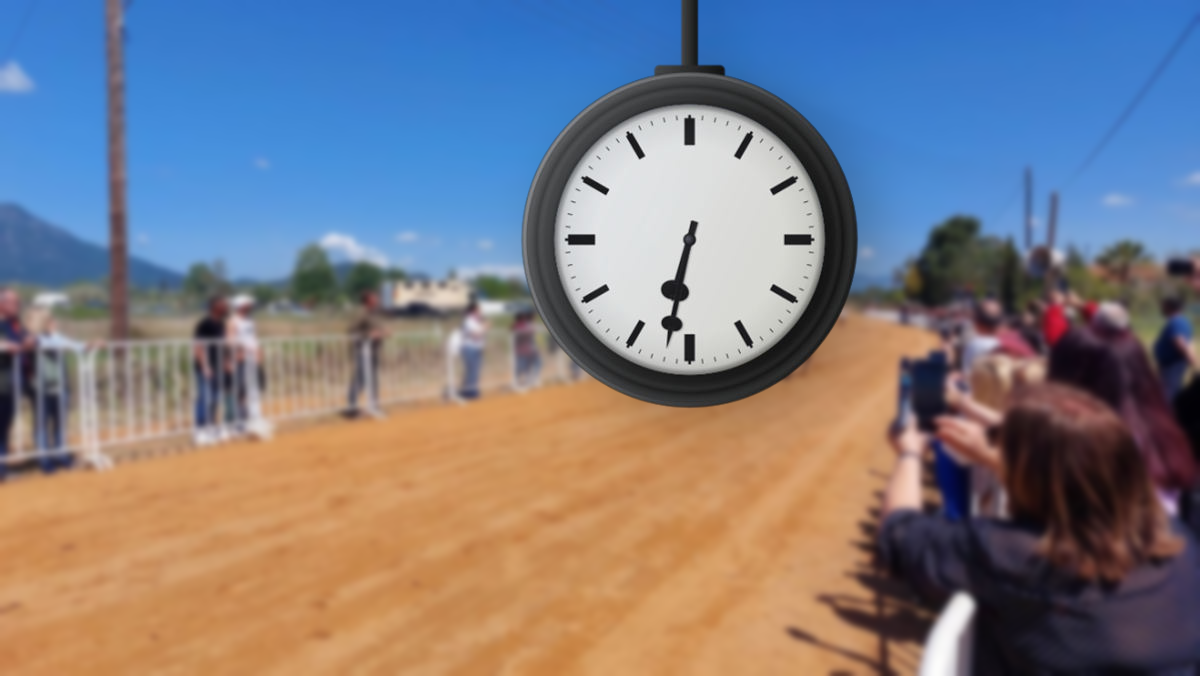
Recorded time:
6h32
